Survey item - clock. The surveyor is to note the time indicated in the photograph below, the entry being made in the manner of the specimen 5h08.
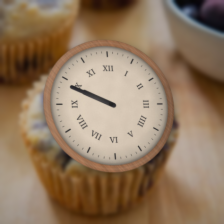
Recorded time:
9h49
